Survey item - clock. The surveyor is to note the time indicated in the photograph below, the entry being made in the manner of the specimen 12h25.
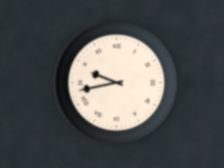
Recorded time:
9h43
